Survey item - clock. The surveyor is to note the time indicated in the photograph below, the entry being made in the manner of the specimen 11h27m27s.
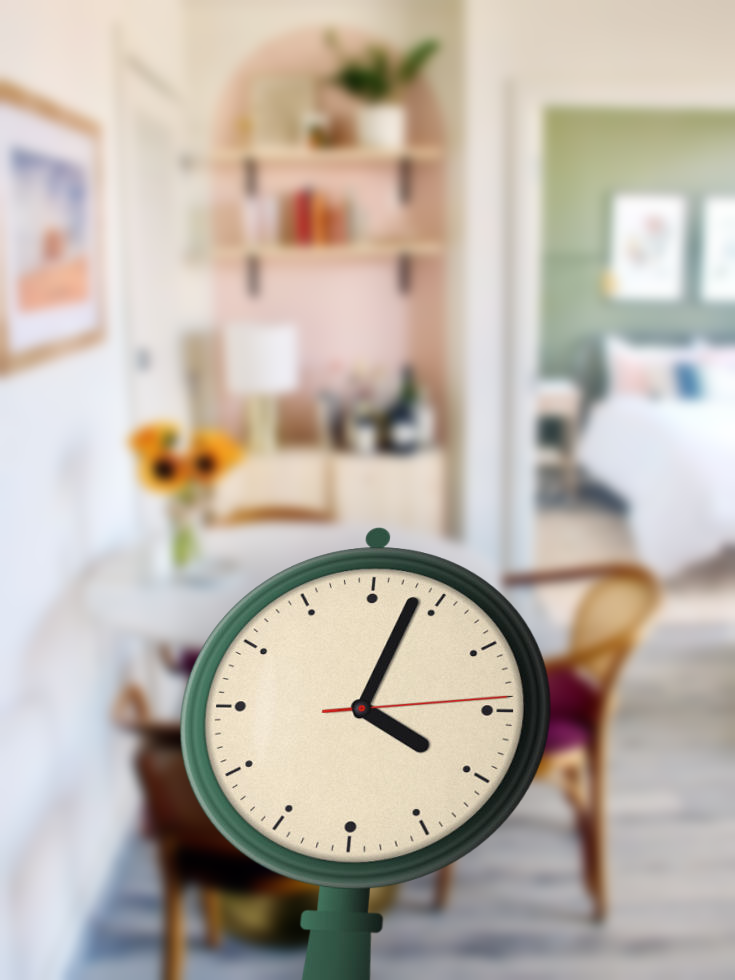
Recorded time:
4h03m14s
